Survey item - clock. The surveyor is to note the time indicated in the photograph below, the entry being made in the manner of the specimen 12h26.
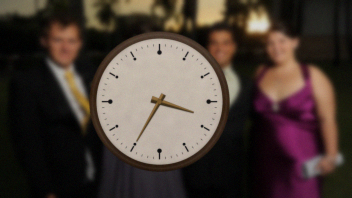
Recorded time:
3h35
